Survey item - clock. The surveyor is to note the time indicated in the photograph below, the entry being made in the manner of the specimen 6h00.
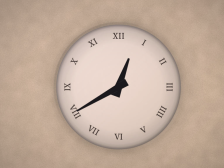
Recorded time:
12h40
